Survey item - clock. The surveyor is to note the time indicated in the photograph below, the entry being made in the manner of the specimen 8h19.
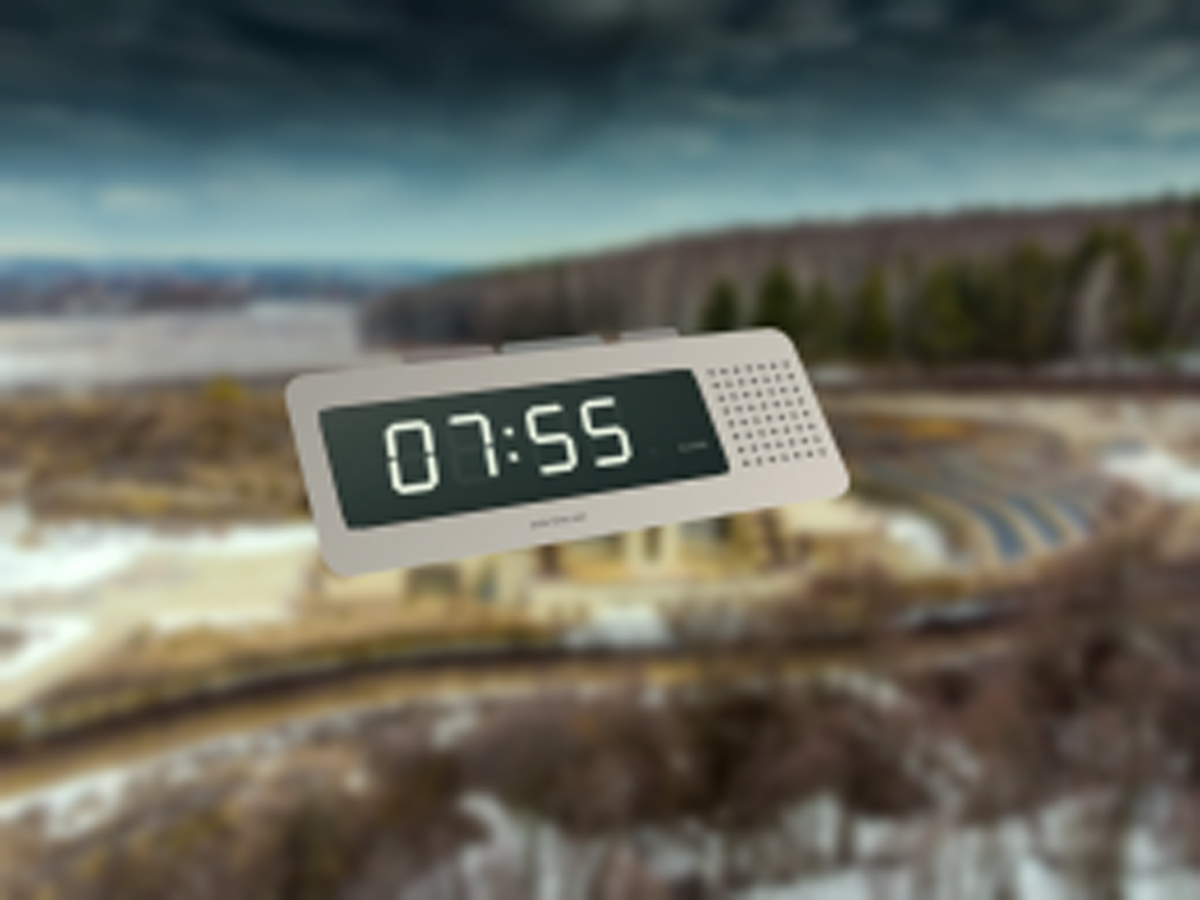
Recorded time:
7h55
